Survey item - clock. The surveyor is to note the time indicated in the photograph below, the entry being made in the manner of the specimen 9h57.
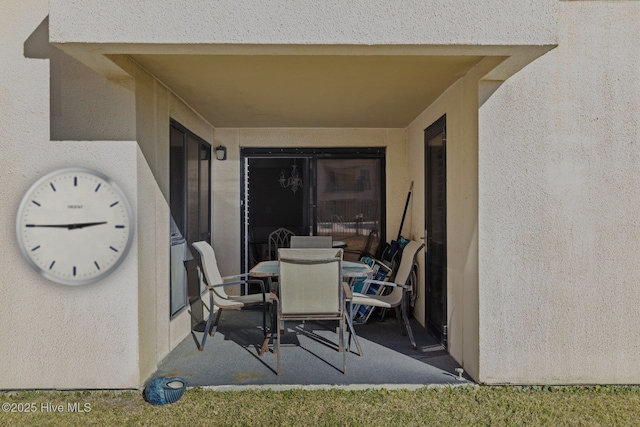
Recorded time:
2h45
